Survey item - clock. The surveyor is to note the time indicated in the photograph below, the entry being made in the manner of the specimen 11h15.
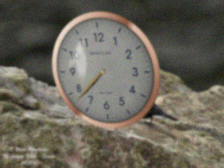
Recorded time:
7h38
